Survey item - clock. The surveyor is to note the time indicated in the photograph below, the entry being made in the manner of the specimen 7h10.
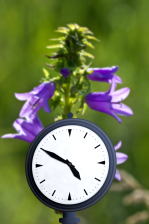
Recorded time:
4h50
